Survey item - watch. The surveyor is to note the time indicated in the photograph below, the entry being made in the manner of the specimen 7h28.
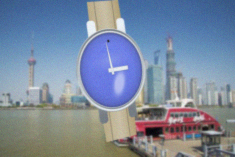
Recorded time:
2h59
